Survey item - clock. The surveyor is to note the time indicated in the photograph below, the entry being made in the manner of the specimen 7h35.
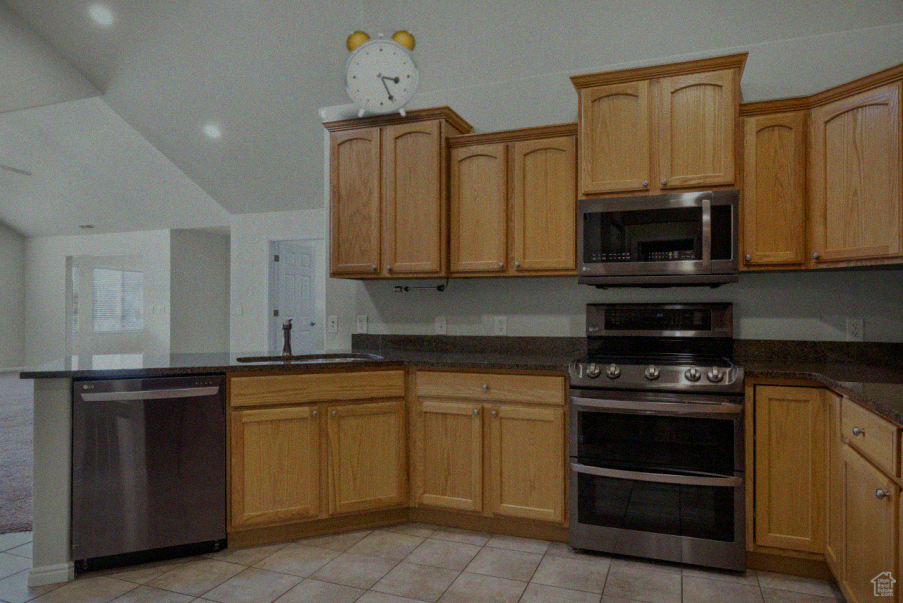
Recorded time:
3h26
